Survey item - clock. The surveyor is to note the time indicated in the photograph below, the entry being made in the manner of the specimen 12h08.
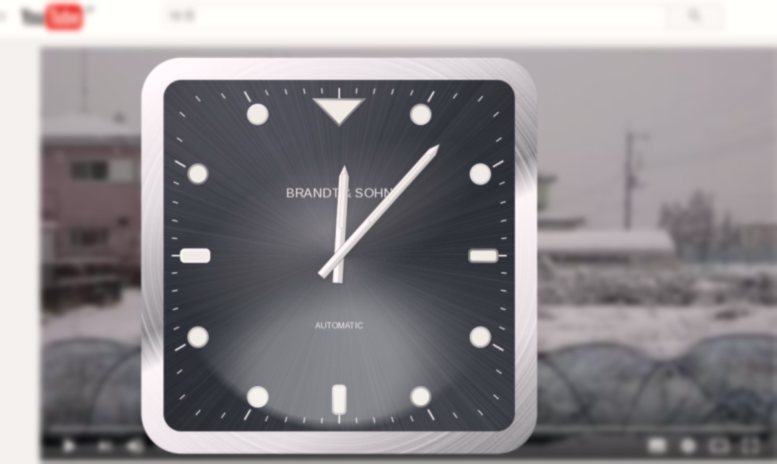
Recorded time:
12h07
